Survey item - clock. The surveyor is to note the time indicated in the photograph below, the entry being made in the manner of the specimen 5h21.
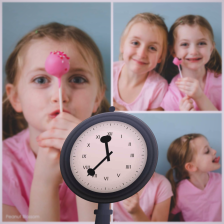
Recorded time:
11h37
